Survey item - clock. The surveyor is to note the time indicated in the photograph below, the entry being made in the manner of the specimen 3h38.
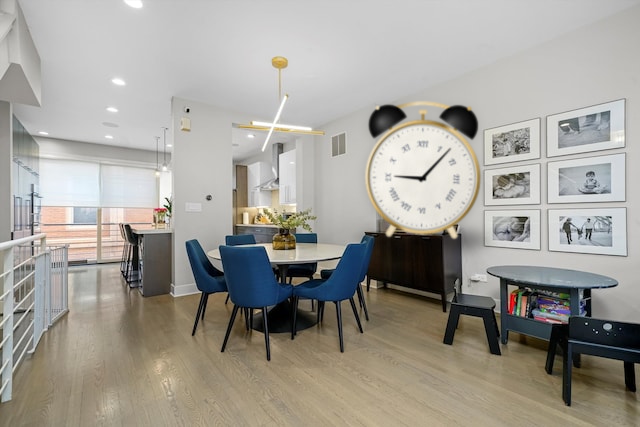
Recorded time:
9h07
